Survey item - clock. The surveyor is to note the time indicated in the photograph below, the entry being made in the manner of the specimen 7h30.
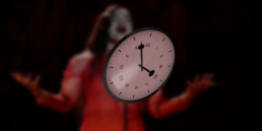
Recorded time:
3h57
